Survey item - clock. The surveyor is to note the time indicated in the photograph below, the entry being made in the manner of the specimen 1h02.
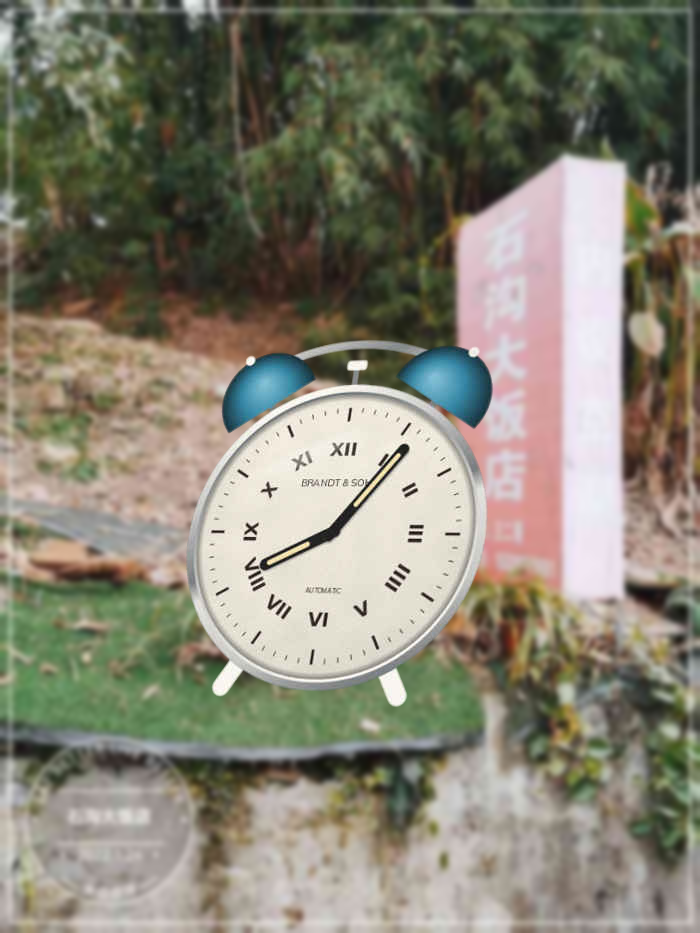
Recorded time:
8h06
